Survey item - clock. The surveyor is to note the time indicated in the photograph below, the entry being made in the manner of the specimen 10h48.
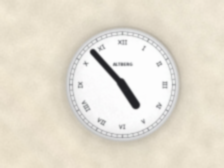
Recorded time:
4h53
